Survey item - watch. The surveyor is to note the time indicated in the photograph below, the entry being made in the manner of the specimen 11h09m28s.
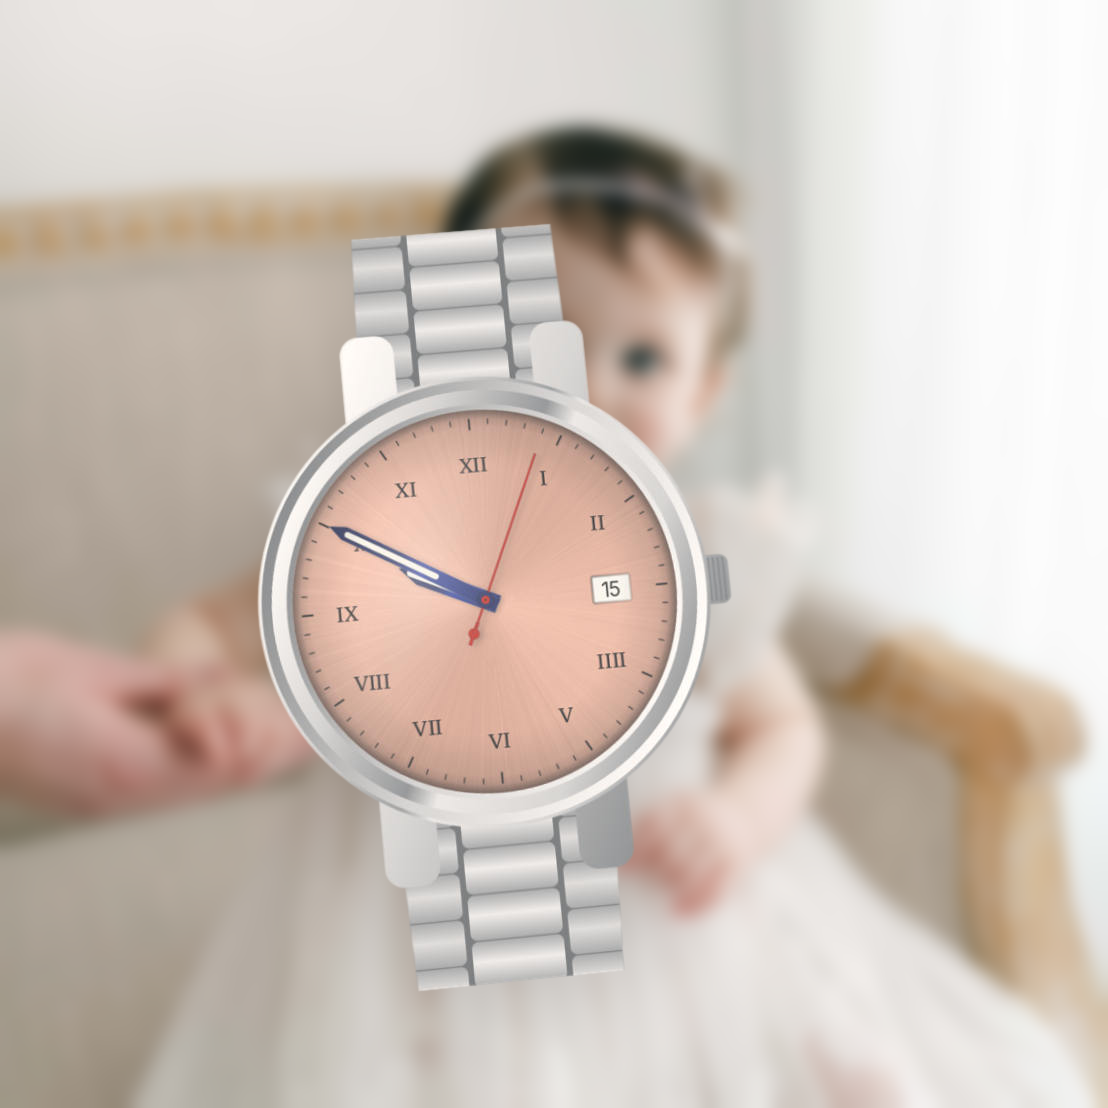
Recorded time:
9h50m04s
